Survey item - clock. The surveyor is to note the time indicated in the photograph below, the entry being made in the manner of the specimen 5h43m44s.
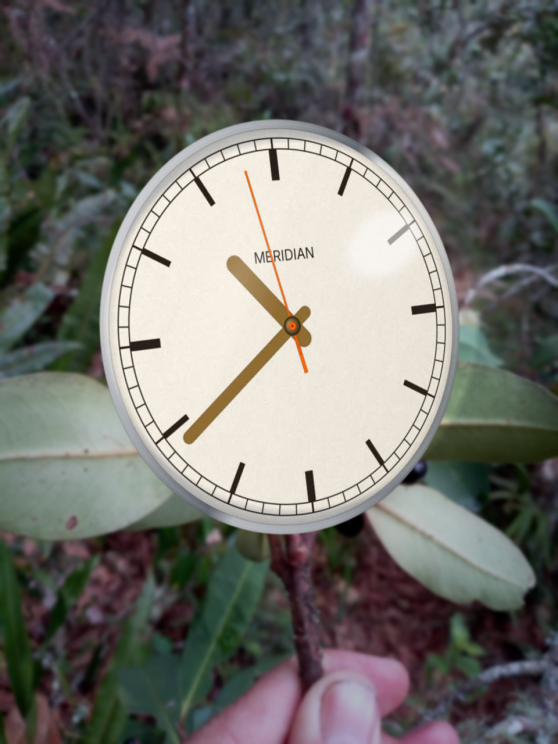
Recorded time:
10h38m58s
